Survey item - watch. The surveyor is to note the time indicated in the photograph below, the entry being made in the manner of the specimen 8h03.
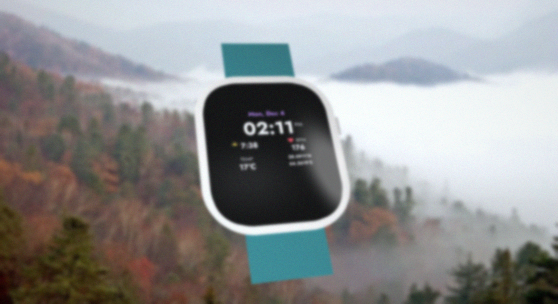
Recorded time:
2h11
